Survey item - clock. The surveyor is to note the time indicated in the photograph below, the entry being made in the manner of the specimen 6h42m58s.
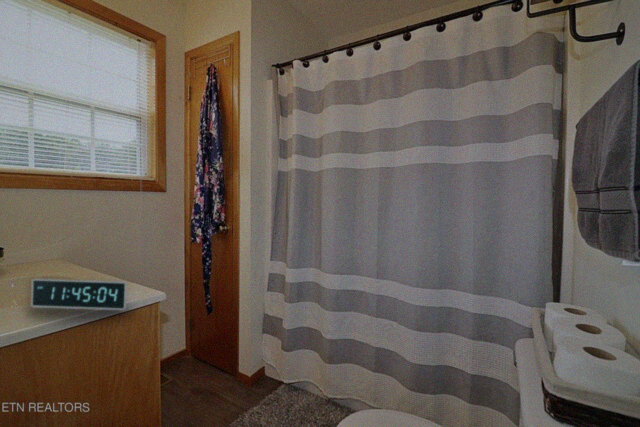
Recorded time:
11h45m04s
